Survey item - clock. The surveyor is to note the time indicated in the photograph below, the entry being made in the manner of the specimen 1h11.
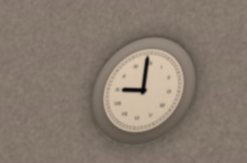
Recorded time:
8h59
